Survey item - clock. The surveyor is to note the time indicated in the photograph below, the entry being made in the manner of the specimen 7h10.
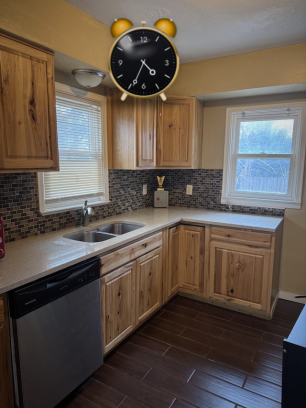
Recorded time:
4h34
